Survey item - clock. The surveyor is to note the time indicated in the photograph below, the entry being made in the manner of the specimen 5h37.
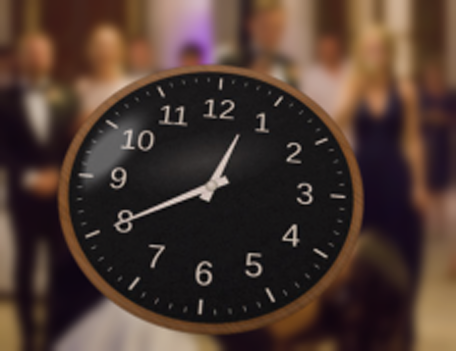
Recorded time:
12h40
